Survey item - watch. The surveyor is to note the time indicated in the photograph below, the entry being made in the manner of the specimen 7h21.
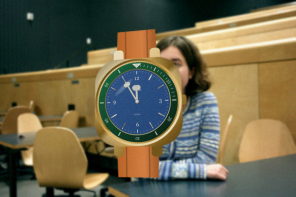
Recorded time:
11h55
